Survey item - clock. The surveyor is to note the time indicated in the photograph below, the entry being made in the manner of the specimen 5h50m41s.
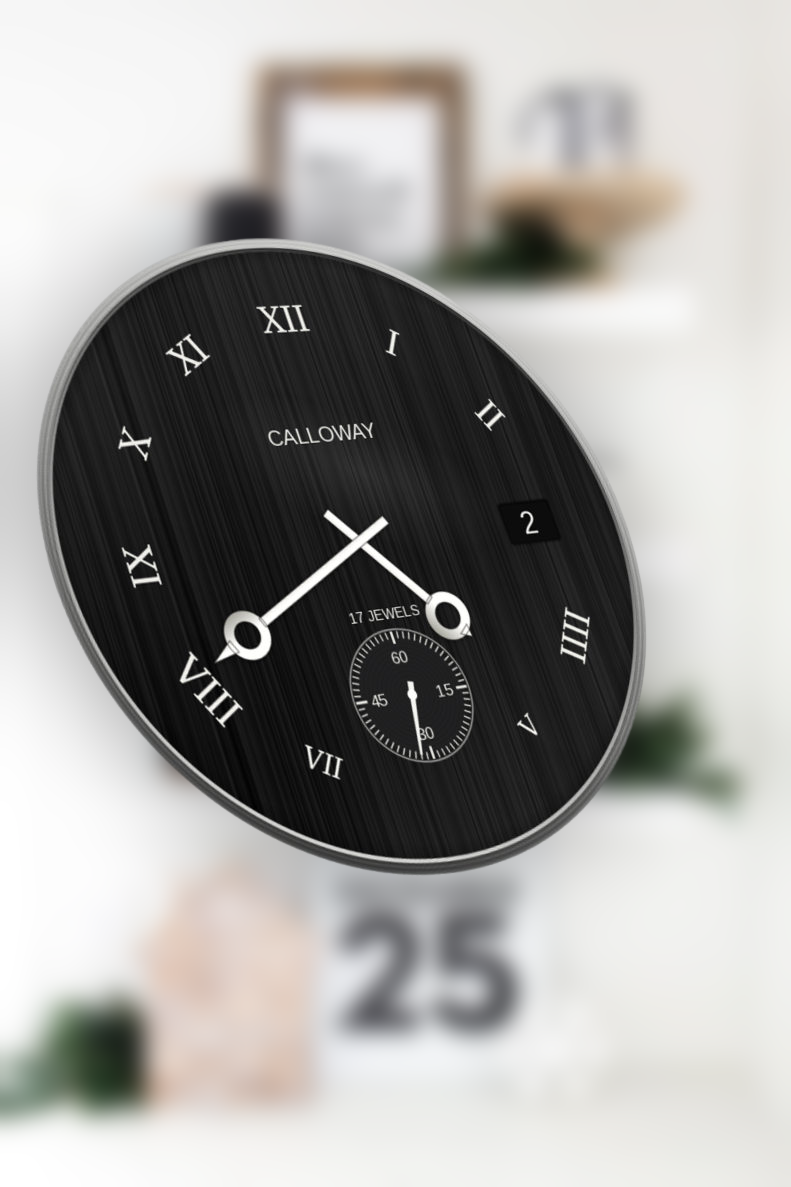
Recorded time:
4h40m32s
